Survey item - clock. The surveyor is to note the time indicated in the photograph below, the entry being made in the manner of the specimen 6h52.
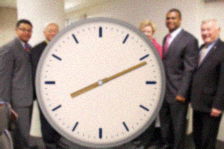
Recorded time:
8h11
